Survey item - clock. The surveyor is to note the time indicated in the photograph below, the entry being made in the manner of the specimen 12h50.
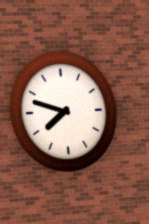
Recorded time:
7h48
